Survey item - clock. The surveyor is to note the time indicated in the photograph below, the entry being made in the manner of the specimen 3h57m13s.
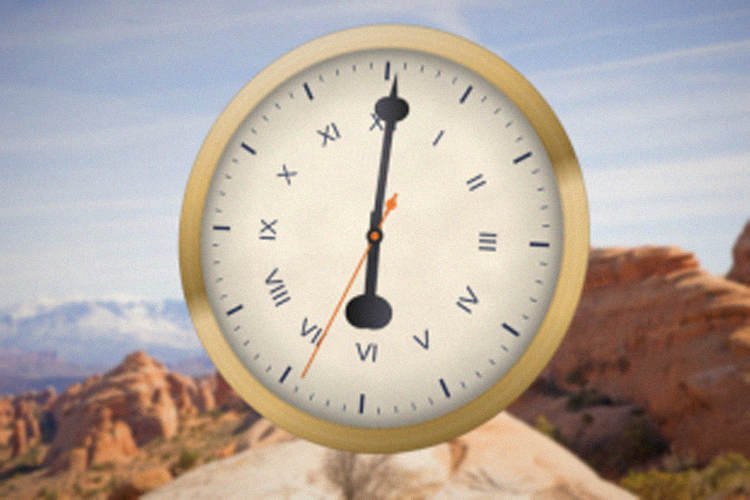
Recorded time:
6h00m34s
